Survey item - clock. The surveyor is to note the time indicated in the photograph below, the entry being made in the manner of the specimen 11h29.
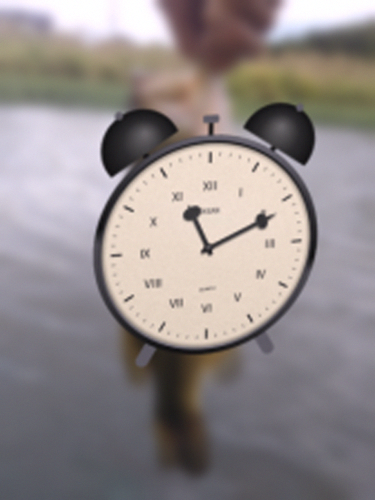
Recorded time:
11h11
